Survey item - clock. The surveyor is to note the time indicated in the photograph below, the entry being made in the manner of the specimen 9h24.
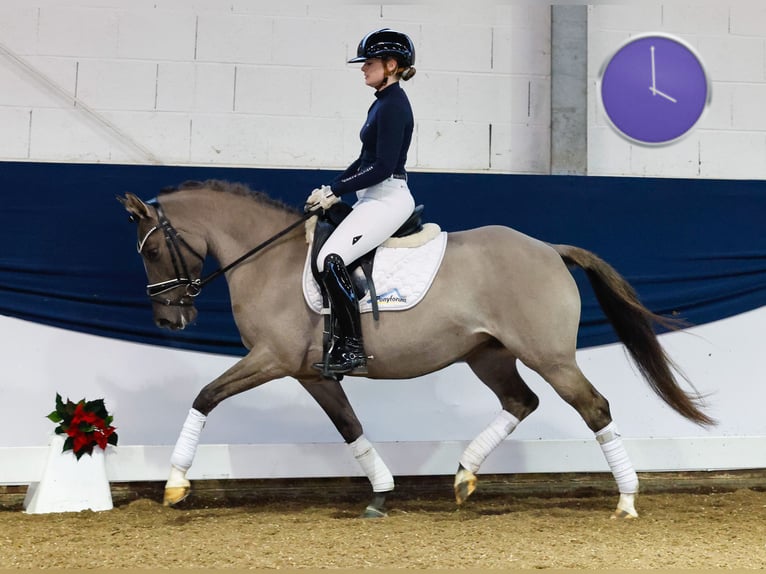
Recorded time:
4h00
